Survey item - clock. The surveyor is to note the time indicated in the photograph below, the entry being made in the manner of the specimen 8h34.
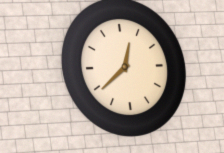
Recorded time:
12h39
